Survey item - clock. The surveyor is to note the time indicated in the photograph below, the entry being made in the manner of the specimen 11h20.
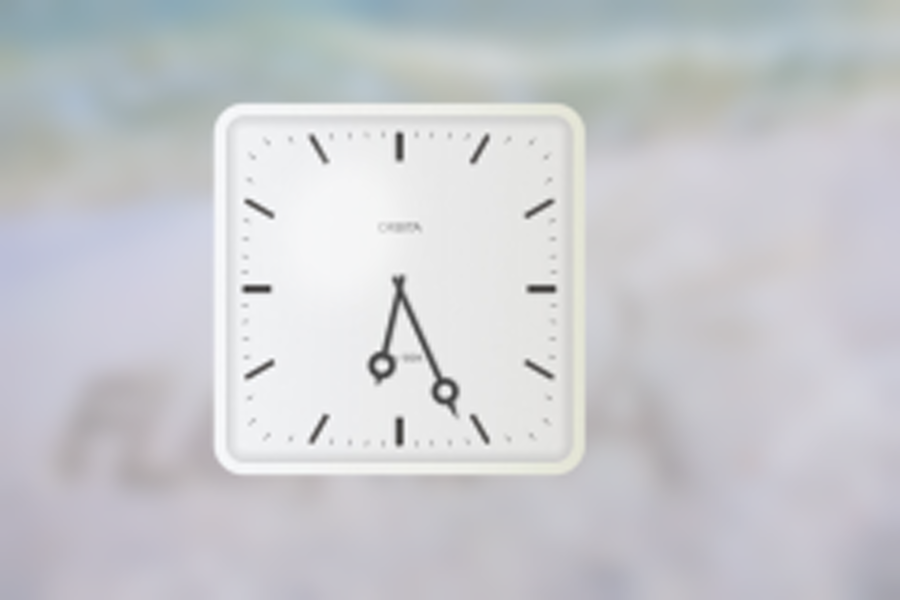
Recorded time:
6h26
